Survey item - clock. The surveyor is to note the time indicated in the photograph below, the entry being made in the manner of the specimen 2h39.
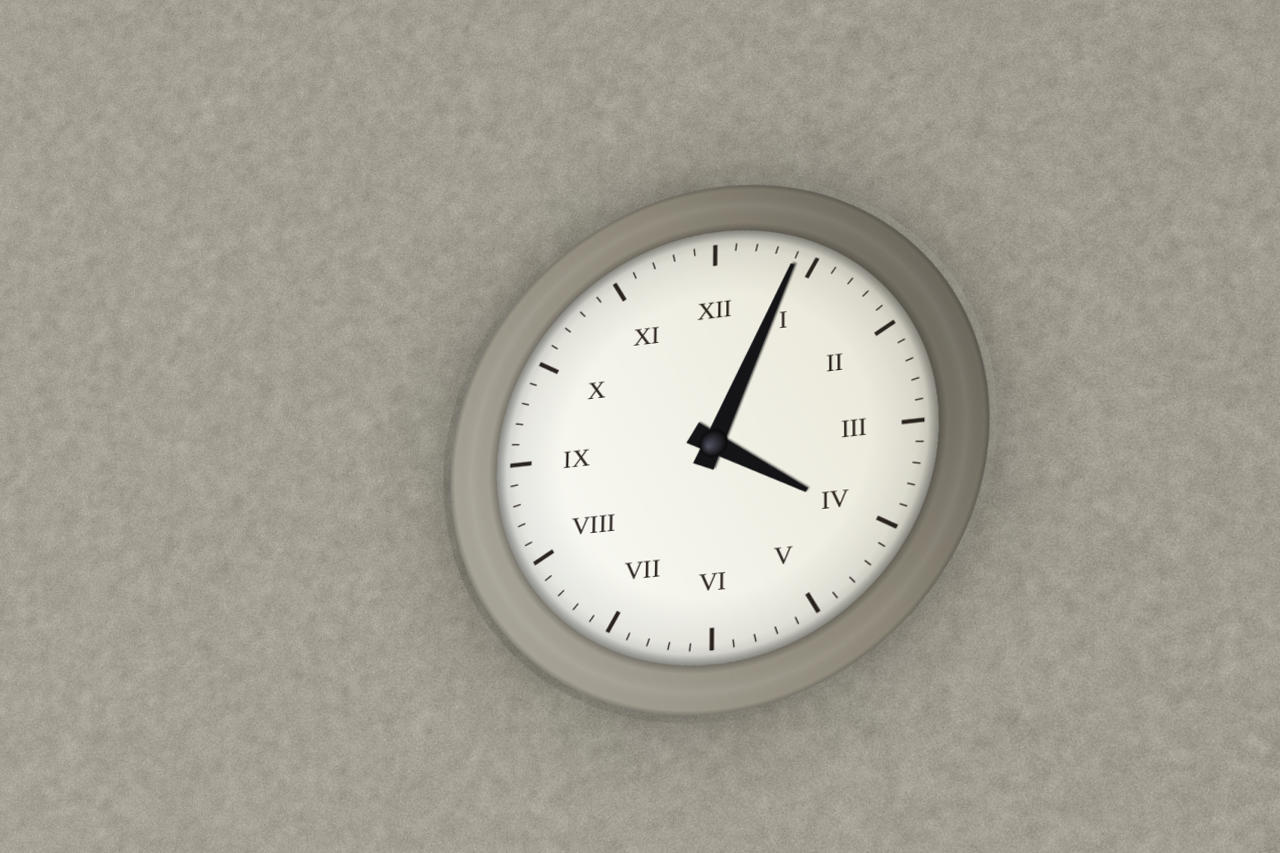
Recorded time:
4h04
